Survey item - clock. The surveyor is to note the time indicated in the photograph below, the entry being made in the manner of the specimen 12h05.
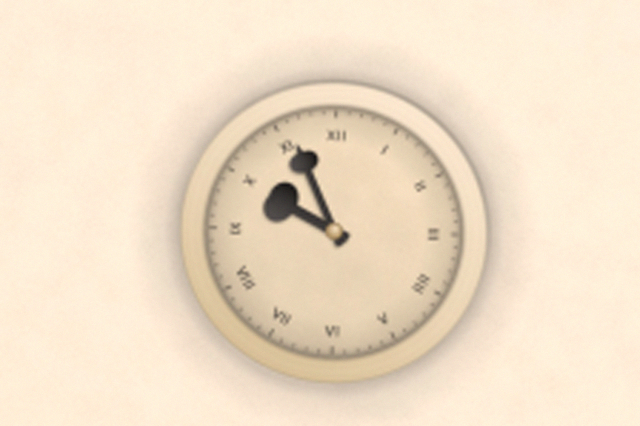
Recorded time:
9h56
